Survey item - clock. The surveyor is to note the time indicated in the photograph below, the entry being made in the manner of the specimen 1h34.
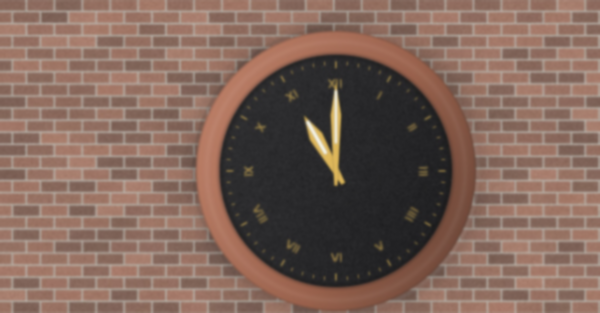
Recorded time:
11h00
